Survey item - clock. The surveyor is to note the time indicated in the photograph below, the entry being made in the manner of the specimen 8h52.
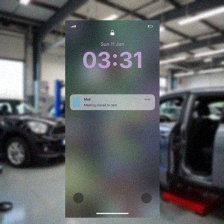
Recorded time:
3h31
